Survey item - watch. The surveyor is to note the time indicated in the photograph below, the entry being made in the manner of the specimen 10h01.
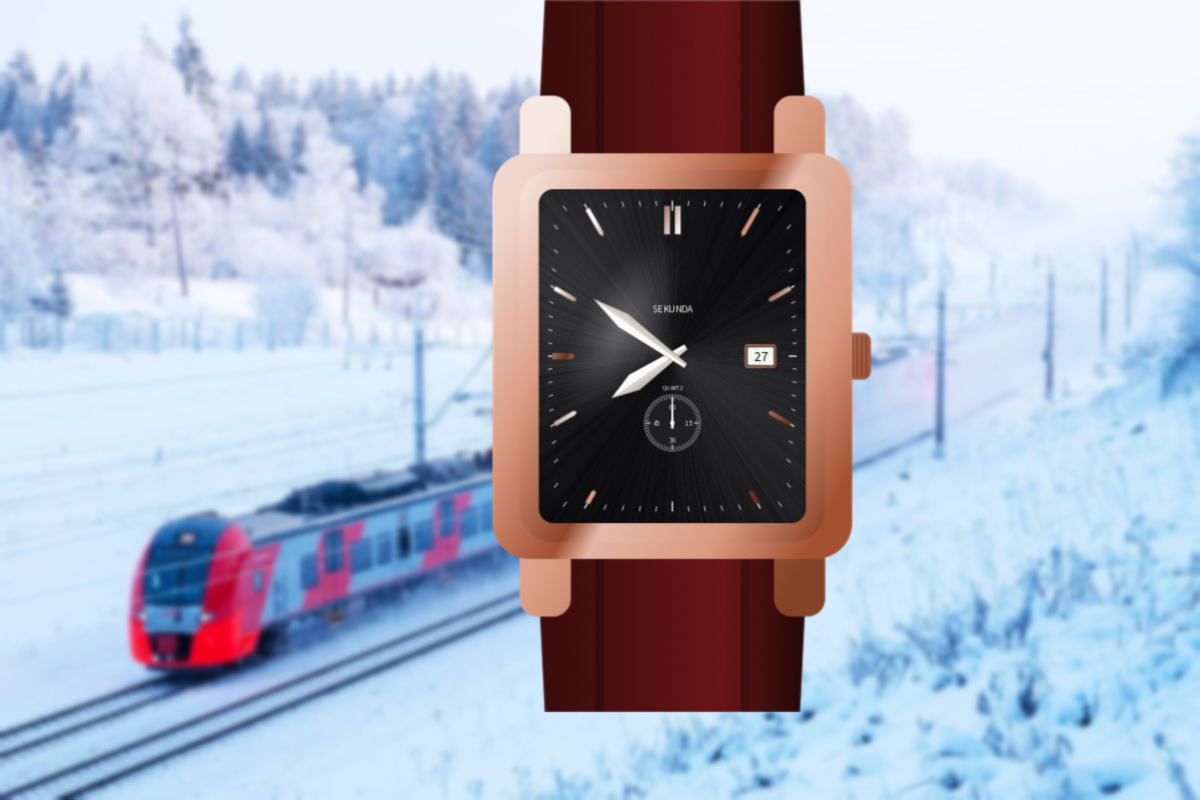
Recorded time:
7h51
